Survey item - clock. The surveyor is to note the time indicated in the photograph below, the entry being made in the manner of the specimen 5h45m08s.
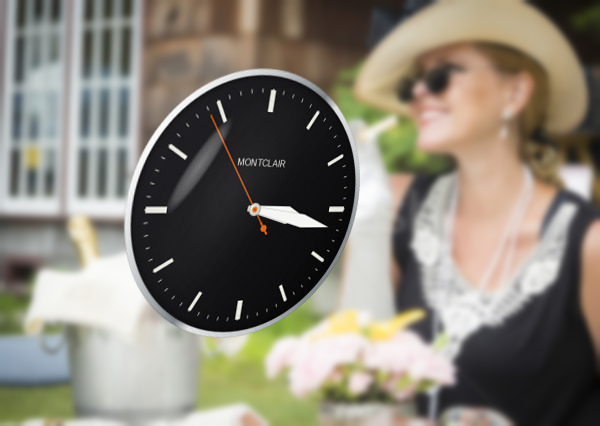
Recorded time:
3h16m54s
